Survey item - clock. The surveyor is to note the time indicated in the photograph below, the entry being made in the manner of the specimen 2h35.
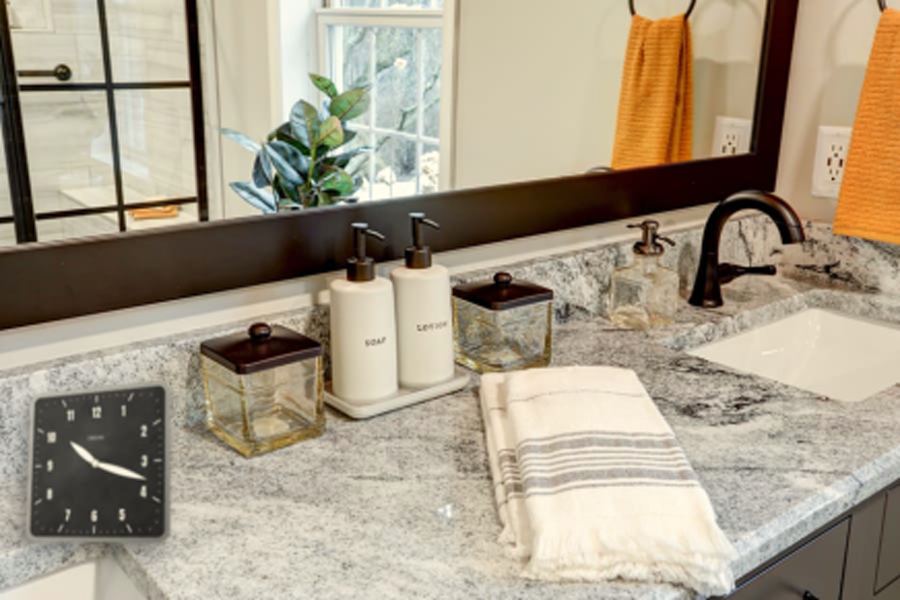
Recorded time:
10h18
